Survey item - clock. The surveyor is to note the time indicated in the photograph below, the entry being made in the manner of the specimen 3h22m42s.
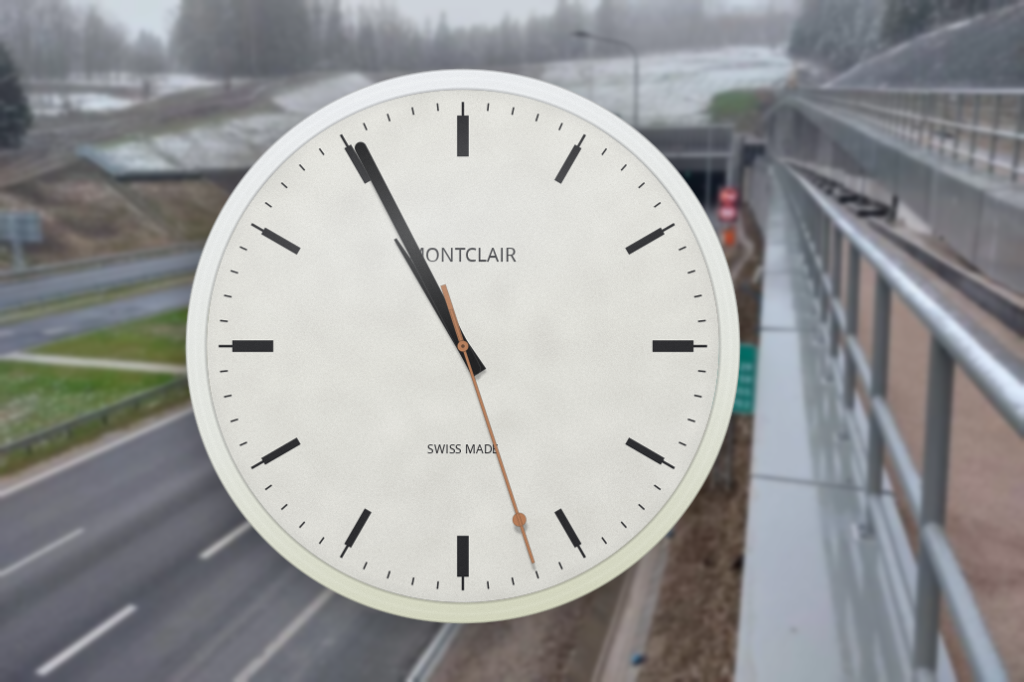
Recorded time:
10h55m27s
